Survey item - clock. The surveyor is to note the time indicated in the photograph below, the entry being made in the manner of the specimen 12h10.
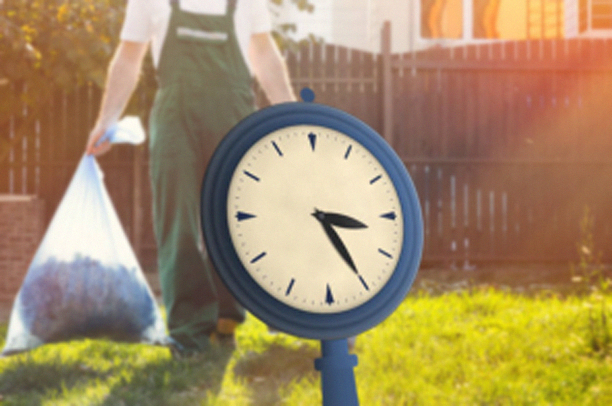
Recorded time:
3h25
